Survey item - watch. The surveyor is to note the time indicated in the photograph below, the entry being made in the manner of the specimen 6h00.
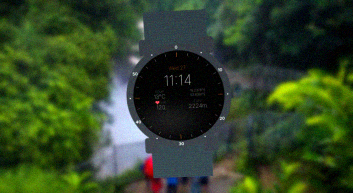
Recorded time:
11h14
